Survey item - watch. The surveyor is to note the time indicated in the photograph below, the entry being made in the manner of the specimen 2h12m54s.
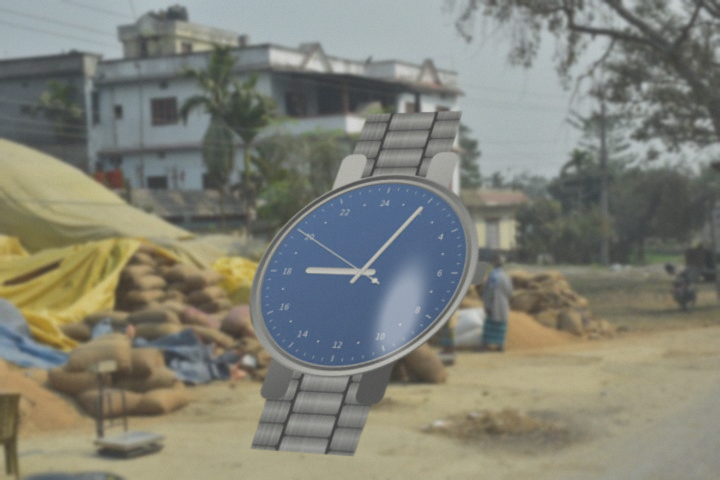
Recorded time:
18h04m50s
